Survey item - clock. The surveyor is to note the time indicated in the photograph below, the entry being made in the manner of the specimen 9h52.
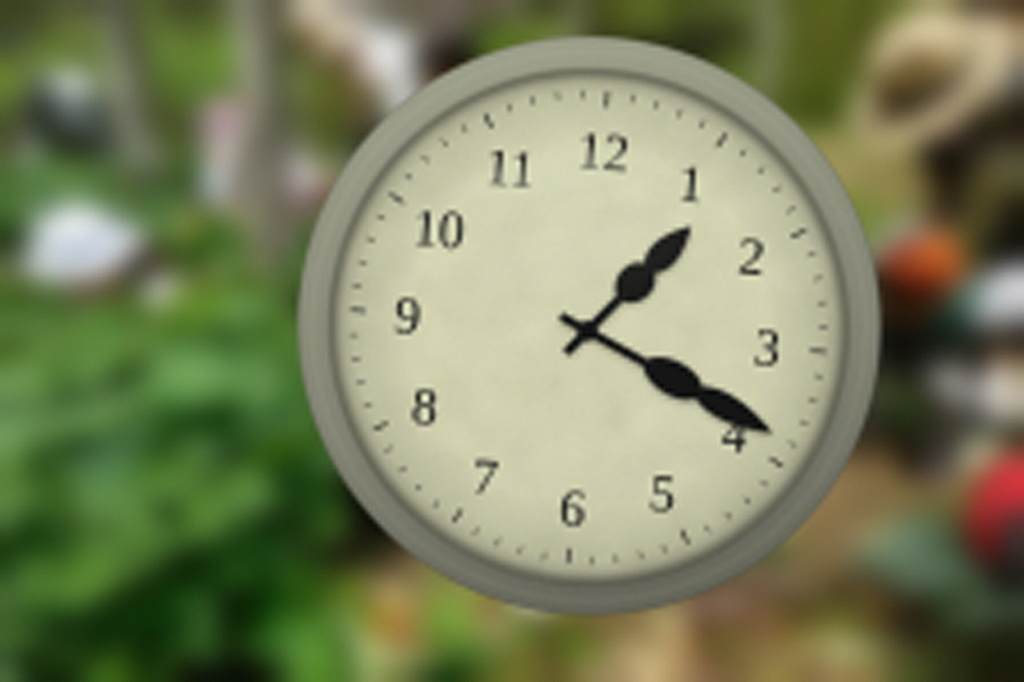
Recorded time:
1h19
